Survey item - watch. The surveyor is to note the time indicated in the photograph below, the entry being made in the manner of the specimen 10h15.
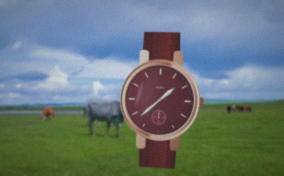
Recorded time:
1h38
